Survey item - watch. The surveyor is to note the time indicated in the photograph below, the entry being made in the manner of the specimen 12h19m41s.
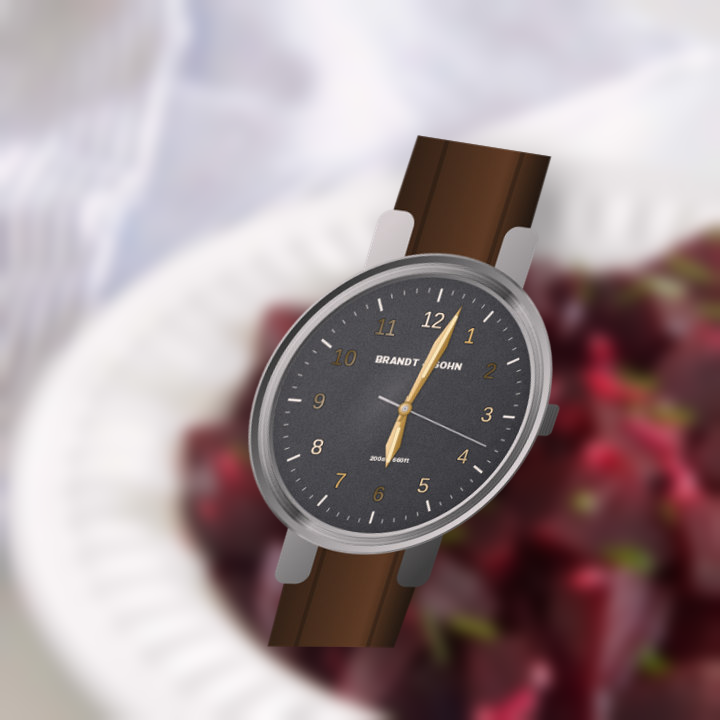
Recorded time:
6h02m18s
